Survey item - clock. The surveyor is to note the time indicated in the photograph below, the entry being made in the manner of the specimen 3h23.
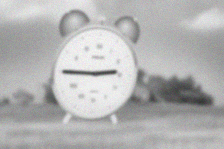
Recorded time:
2h45
